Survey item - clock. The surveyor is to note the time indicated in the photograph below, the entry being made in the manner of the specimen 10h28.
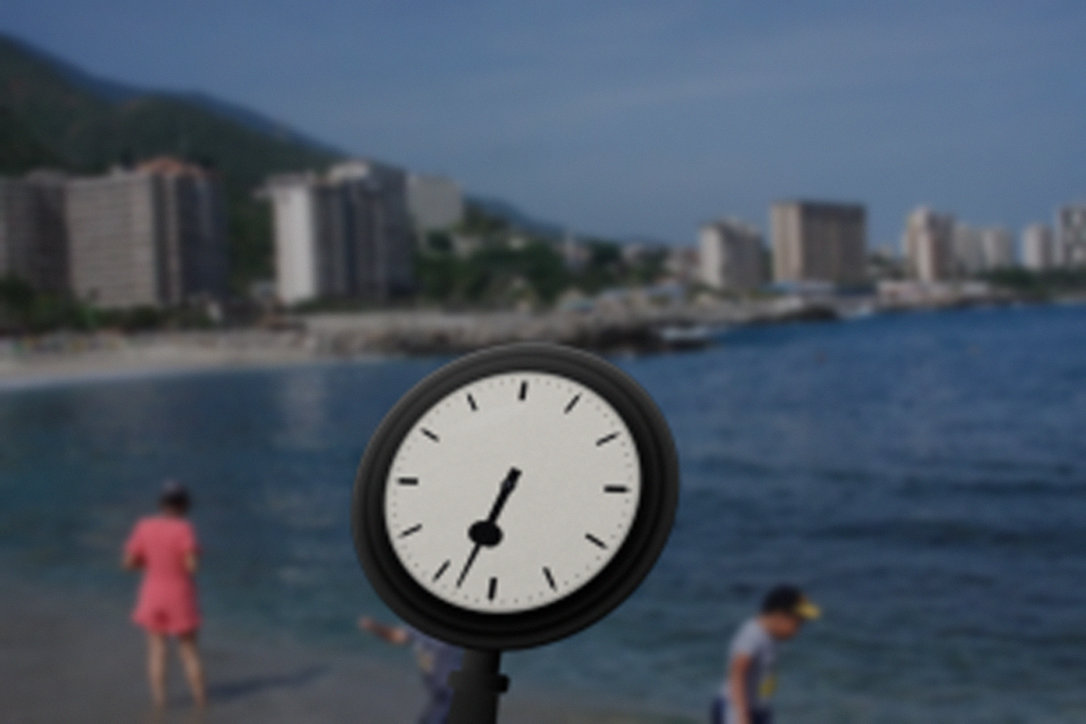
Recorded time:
6h33
